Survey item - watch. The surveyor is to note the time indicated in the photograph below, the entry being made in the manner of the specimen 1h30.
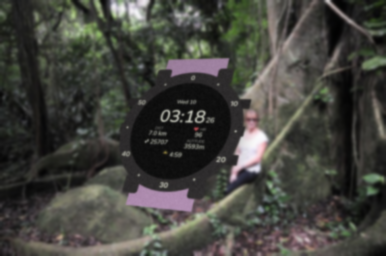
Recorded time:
3h18
